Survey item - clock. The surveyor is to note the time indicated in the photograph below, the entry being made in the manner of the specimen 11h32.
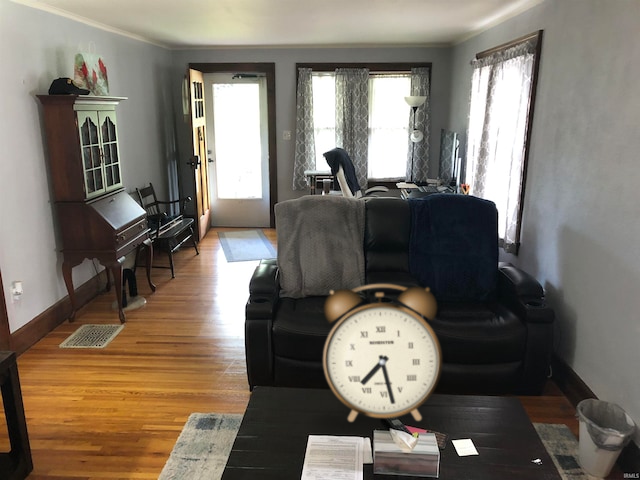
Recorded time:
7h28
